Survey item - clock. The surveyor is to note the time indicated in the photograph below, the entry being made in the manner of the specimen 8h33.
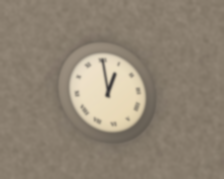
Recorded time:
1h00
